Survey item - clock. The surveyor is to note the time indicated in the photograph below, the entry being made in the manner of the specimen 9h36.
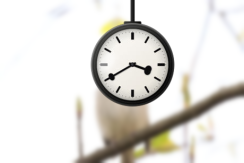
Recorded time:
3h40
